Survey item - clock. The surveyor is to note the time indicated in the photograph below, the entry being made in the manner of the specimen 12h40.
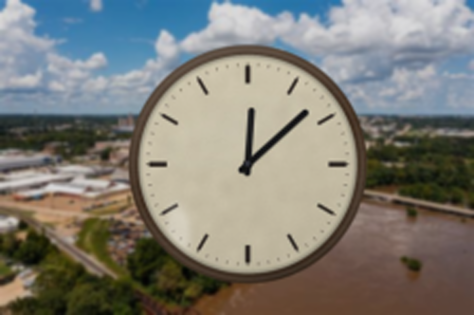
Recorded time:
12h08
